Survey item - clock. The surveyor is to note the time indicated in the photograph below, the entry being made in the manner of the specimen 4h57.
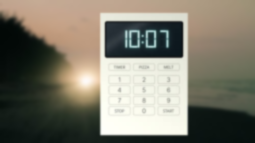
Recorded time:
10h07
